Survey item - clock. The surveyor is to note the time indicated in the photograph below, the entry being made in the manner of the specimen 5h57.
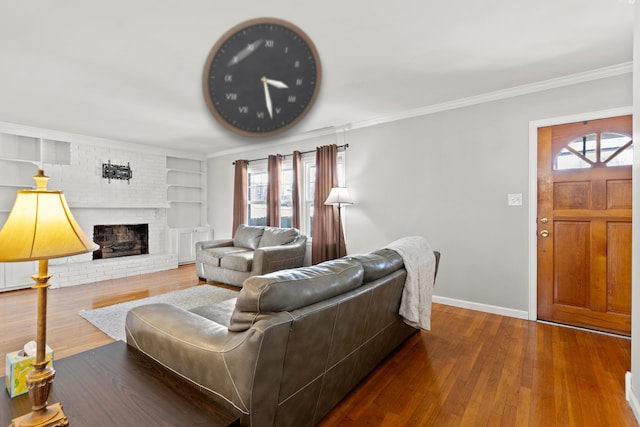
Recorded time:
3h27
